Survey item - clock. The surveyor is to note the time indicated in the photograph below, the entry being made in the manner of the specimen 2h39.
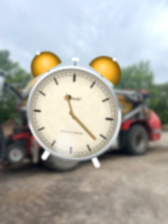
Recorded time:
11h22
